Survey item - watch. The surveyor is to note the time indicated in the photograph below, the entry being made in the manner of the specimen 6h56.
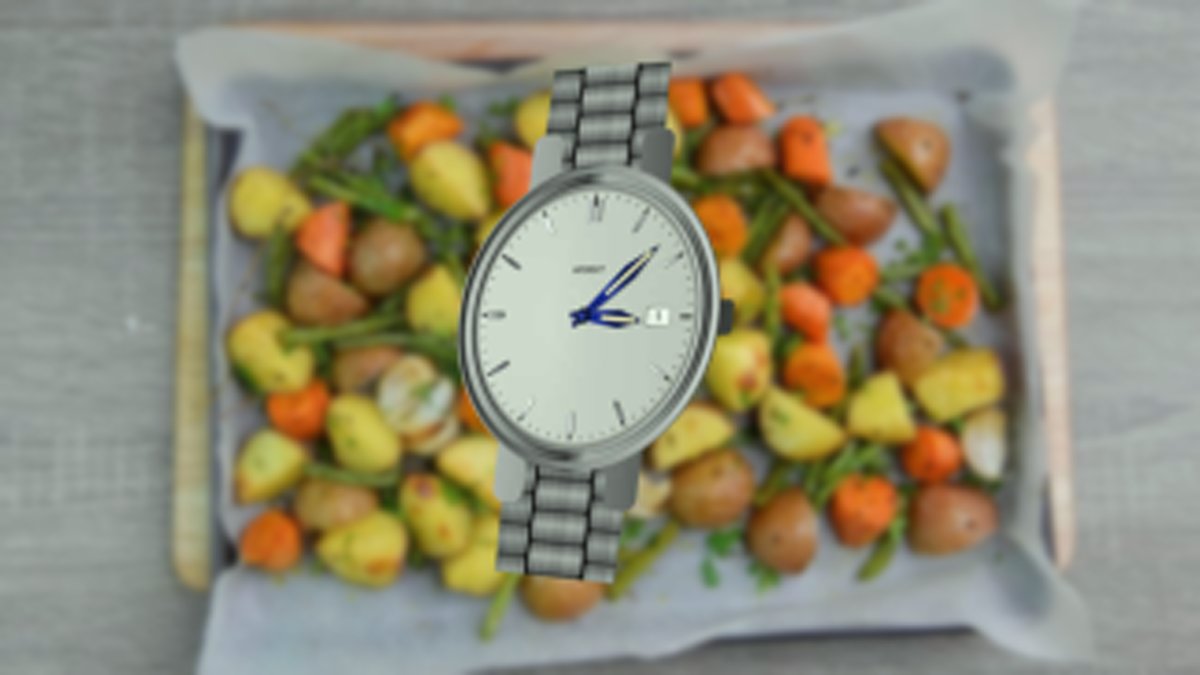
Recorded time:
3h08
